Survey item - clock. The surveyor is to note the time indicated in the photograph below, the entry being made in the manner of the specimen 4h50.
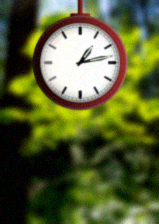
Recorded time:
1h13
